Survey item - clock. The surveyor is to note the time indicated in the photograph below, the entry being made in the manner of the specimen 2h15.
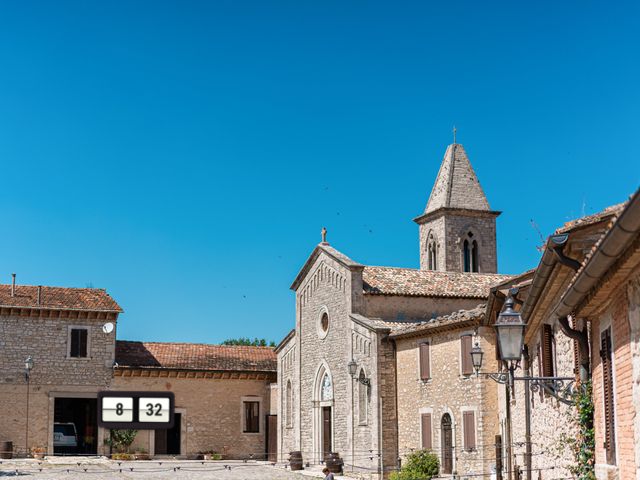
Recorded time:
8h32
